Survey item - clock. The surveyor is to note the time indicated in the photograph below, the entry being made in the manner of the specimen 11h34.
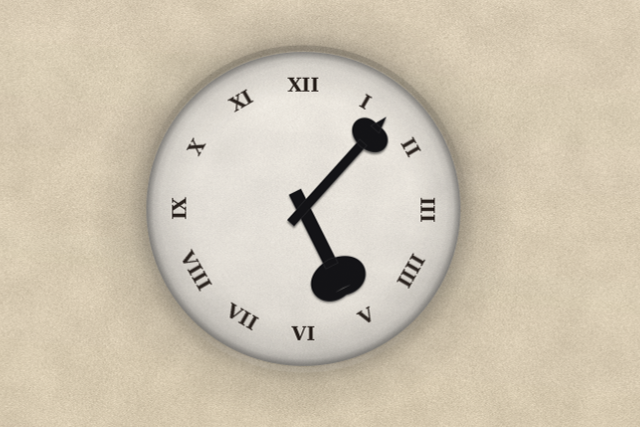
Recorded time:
5h07
